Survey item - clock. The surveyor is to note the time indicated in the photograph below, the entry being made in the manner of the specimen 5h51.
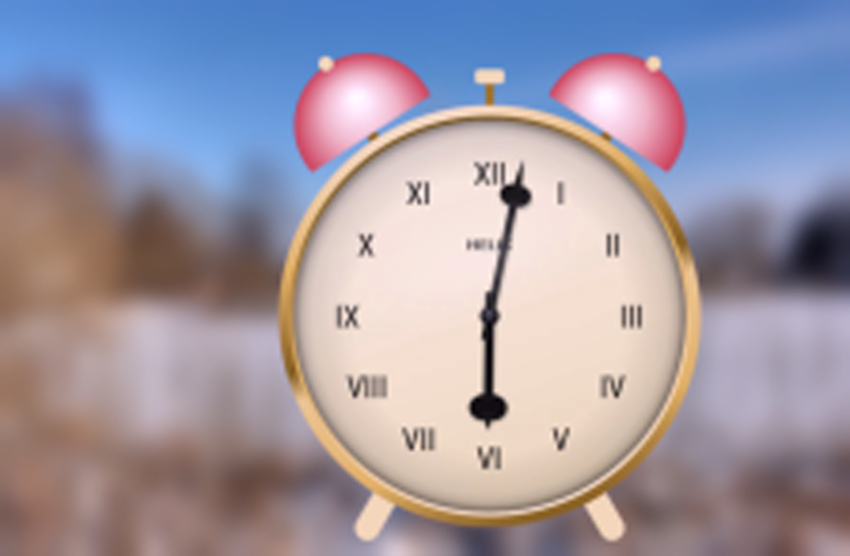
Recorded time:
6h02
